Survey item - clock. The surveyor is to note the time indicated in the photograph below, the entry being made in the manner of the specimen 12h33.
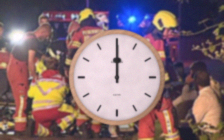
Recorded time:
12h00
